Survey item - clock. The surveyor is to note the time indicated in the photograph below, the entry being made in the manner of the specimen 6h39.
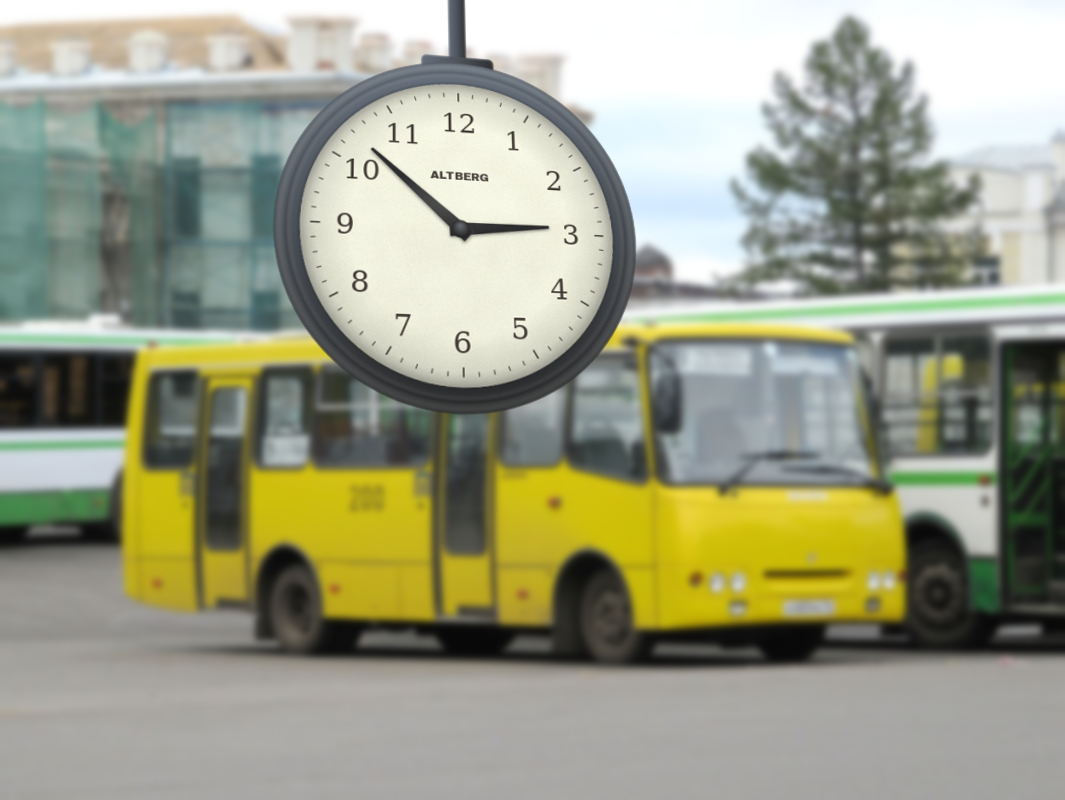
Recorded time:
2h52
